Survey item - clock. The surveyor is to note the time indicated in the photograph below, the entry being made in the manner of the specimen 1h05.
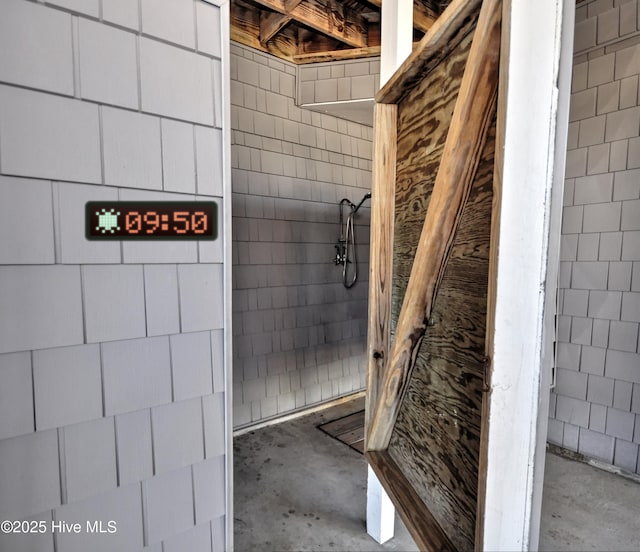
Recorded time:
9h50
